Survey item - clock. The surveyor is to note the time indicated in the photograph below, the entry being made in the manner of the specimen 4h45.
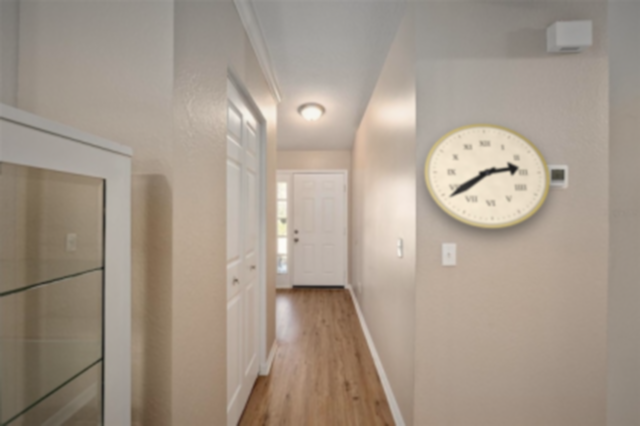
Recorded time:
2h39
